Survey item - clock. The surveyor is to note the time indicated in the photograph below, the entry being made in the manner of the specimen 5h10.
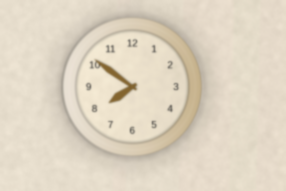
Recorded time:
7h51
